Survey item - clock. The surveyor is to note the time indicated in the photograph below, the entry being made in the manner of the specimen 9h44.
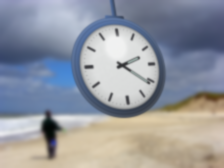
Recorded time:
2h21
